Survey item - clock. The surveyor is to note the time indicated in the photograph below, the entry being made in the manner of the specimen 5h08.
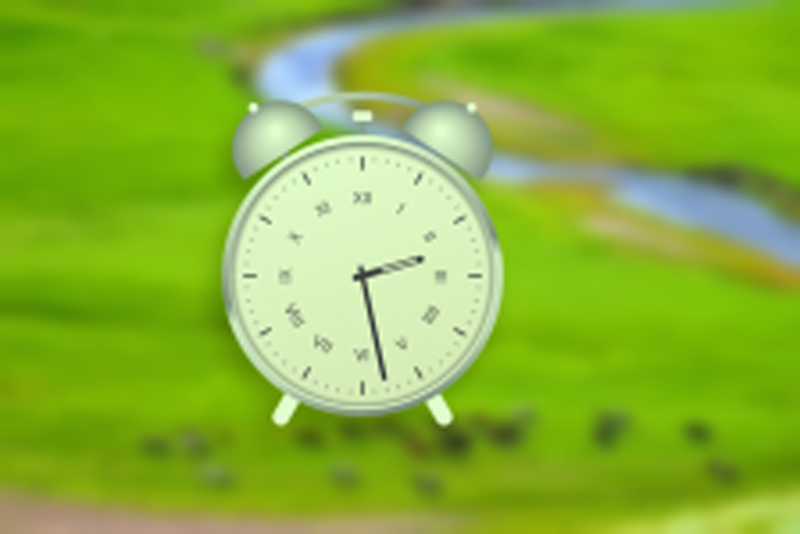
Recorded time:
2h28
